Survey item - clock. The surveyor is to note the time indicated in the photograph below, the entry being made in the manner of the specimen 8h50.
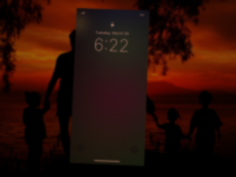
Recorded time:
6h22
